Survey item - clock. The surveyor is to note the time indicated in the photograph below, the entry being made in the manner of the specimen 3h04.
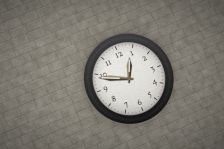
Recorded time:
12h49
